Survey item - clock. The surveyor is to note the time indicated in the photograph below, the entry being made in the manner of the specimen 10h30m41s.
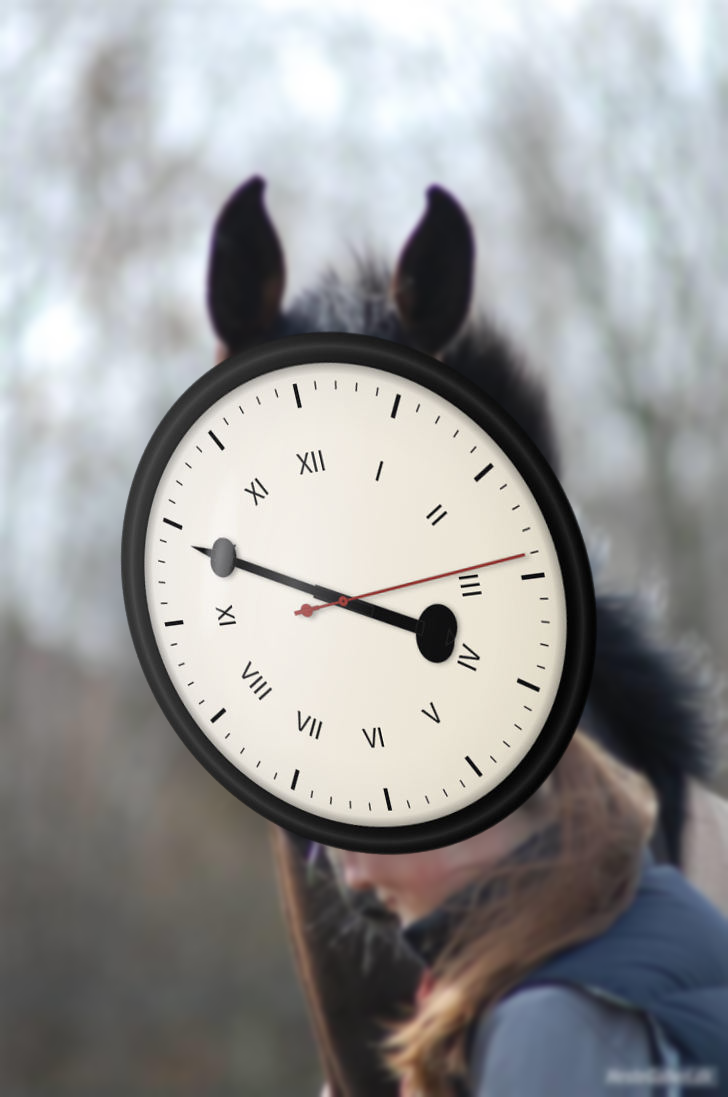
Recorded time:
3h49m14s
